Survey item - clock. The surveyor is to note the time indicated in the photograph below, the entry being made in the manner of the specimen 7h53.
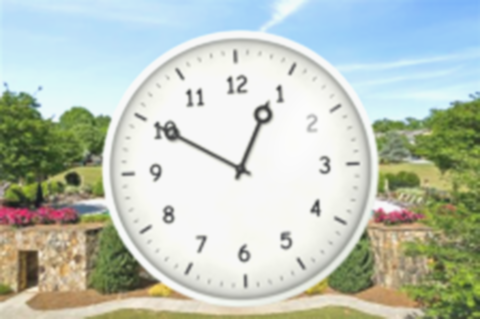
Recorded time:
12h50
